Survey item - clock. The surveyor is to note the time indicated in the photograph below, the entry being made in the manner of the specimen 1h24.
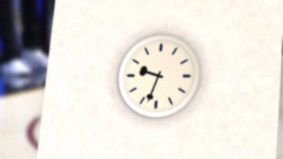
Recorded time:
9h33
